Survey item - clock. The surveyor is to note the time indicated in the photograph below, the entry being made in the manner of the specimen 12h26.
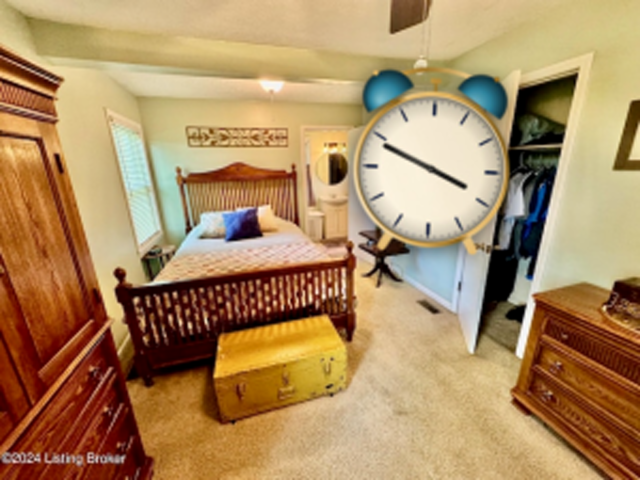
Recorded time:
3h49
